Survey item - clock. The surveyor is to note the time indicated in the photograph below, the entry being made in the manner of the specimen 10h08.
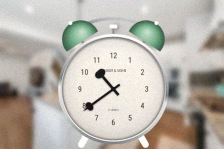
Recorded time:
10h39
